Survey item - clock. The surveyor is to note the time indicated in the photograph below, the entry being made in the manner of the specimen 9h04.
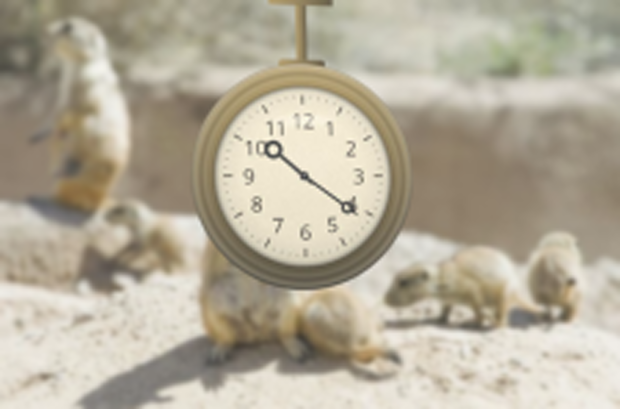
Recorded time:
10h21
